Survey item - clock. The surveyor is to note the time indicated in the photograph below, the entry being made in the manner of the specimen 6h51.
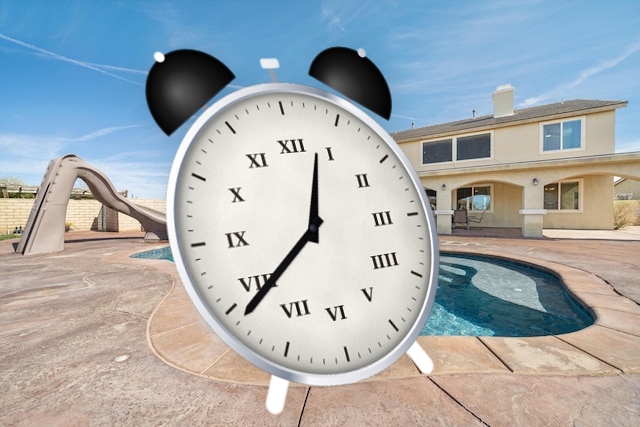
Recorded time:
12h39
